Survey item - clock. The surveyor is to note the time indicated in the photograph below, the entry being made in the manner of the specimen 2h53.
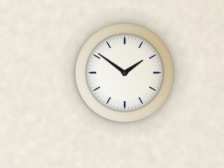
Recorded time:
1h51
